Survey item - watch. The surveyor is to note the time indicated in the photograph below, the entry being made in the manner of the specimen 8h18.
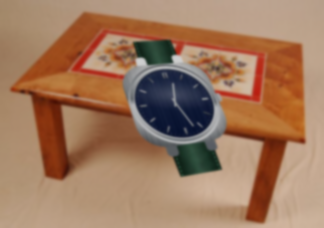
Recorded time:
12h27
